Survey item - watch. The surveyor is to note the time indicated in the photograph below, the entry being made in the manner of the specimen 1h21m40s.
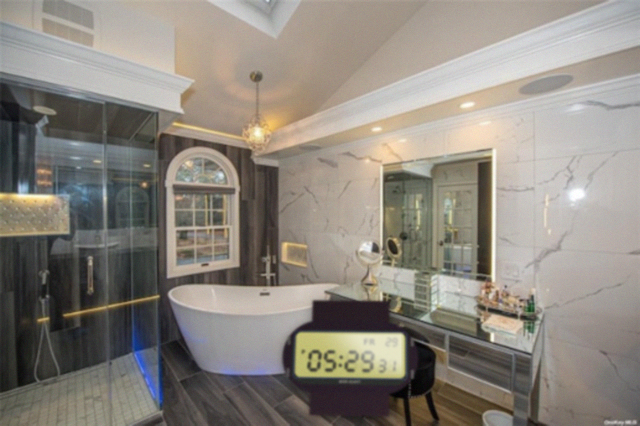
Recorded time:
5h29m31s
